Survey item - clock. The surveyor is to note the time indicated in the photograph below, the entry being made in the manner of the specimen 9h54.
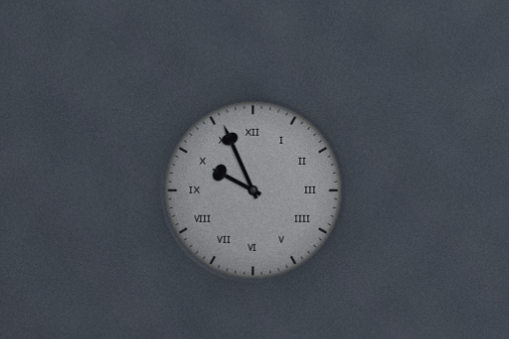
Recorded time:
9h56
